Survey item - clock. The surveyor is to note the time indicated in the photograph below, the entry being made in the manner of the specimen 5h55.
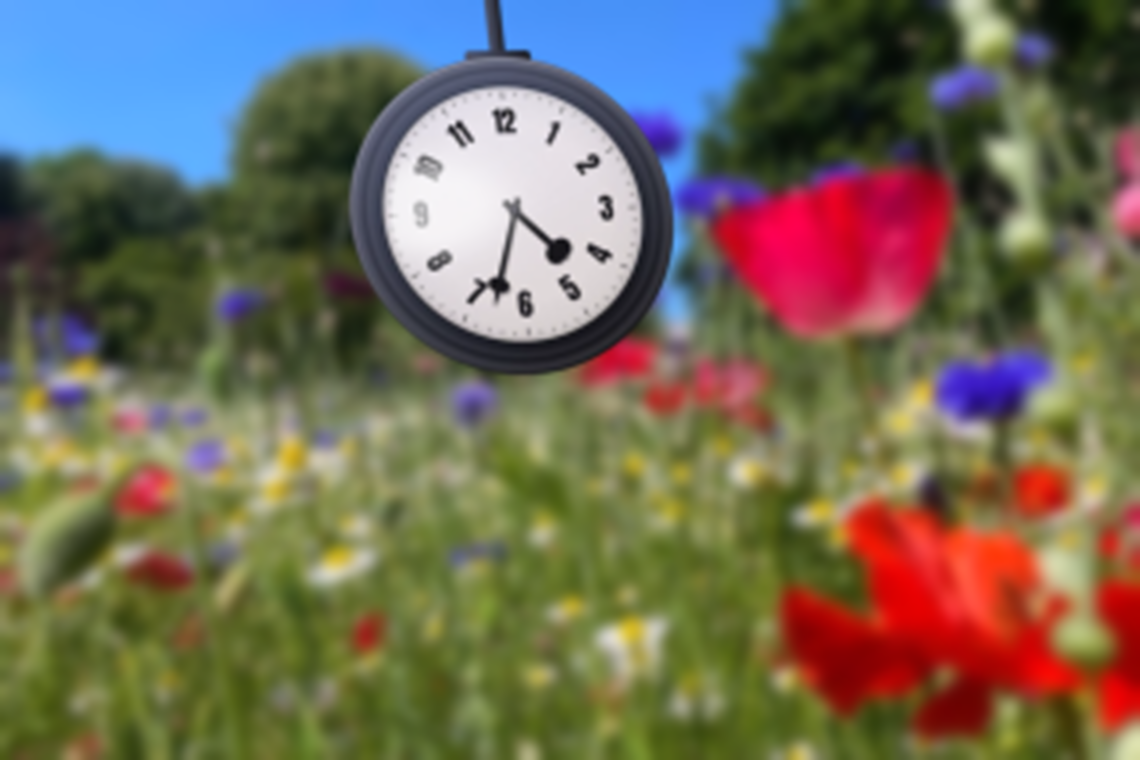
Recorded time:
4h33
